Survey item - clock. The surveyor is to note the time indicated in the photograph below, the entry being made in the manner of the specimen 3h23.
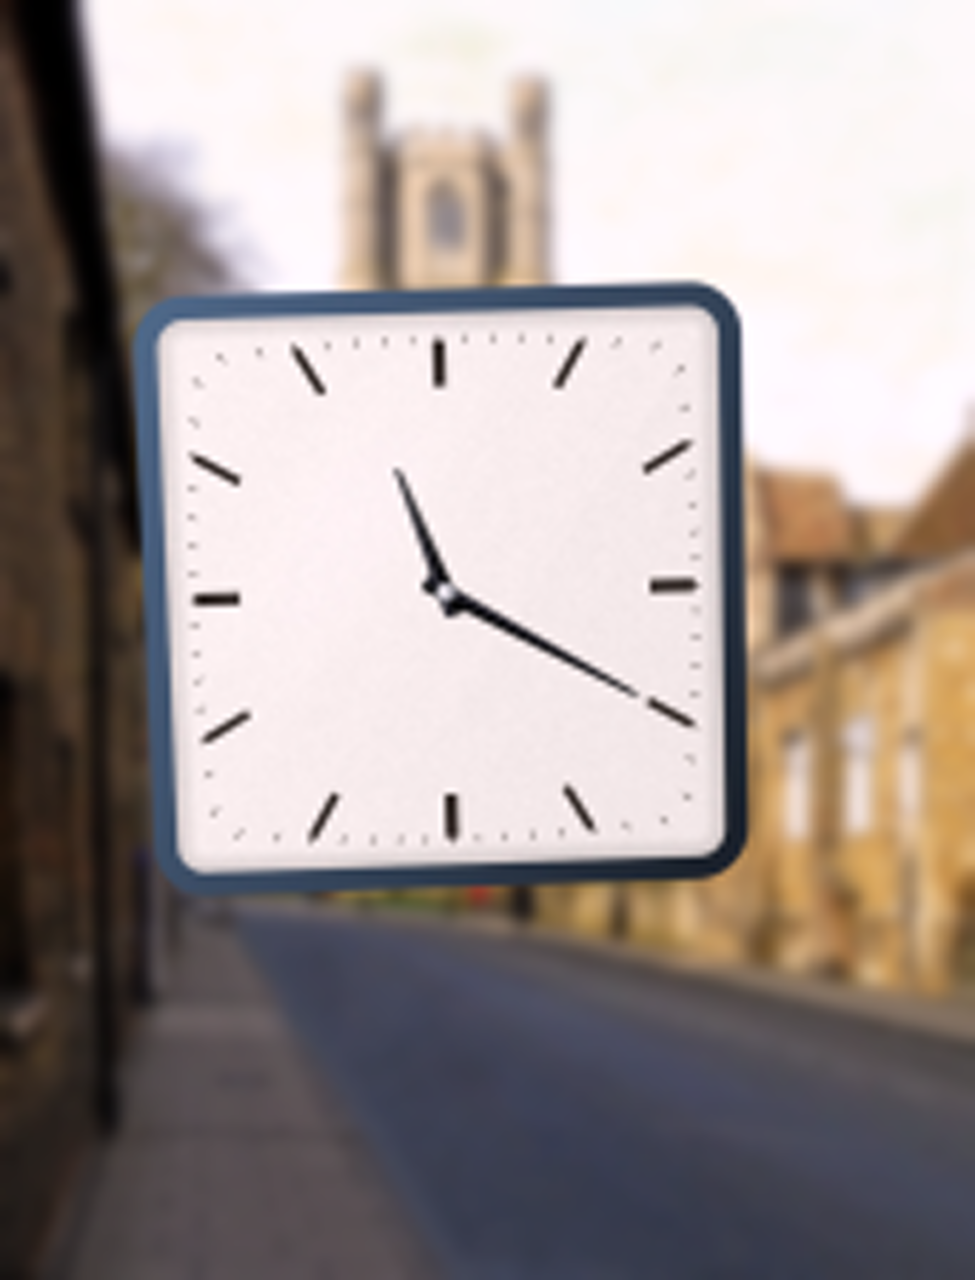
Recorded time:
11h20
